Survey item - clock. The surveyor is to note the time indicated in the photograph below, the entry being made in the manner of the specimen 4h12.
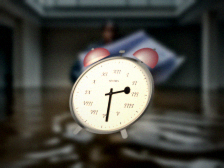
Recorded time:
2h29
